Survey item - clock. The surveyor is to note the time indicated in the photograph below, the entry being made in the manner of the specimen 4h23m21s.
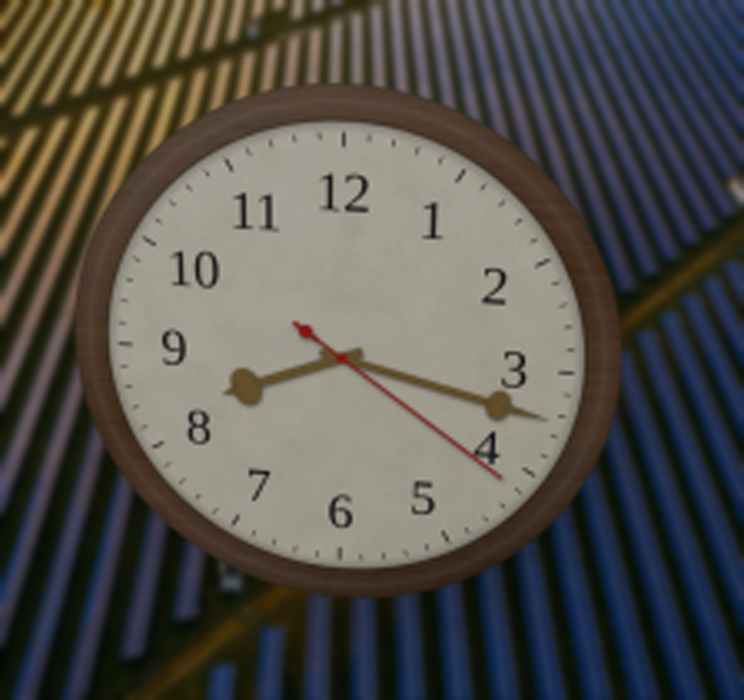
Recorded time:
8h17m21s
